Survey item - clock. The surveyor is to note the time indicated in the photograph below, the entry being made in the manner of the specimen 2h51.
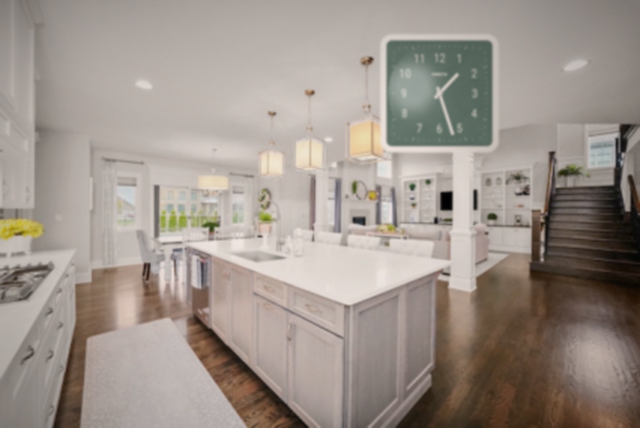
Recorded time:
1h27
